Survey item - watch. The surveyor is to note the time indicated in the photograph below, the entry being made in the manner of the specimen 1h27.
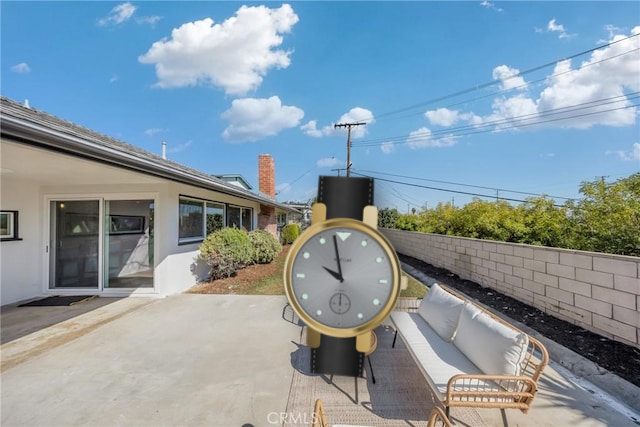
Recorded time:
9h58
